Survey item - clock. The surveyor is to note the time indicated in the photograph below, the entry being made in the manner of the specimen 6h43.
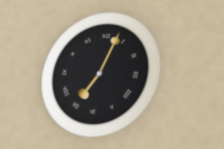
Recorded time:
7h03
